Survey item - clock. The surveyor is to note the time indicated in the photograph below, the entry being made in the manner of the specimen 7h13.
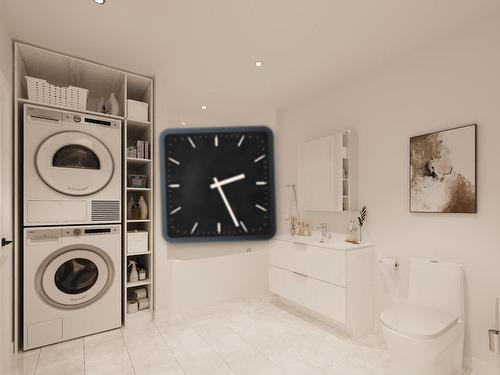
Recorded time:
2h26
